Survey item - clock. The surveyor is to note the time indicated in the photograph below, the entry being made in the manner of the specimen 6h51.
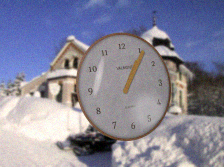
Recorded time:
1h06
